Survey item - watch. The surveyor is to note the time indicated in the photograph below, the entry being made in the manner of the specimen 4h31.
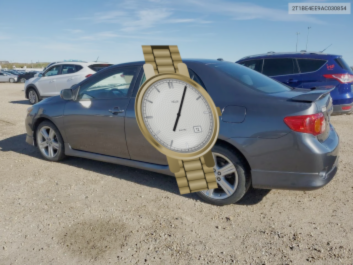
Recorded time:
7h05
